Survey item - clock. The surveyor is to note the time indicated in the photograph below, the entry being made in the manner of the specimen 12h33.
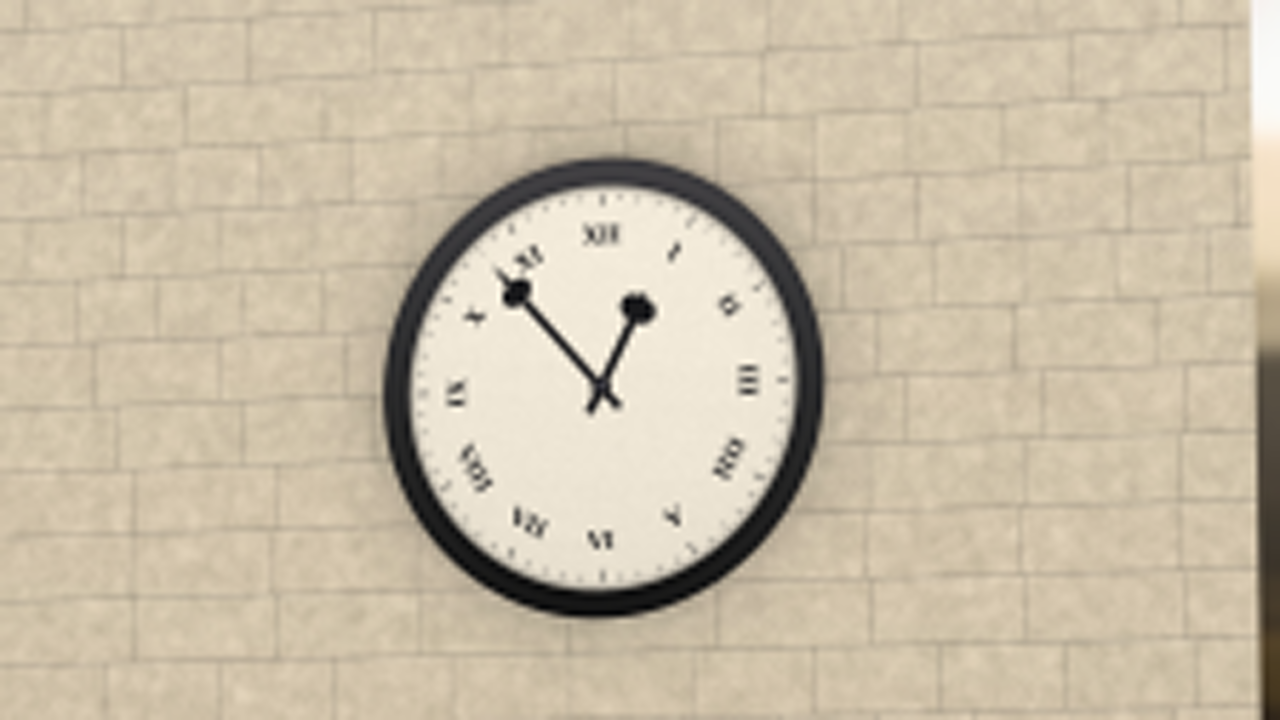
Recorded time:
12h53
